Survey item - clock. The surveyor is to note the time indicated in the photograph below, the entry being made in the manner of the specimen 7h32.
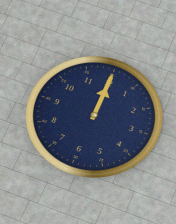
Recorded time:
12h00
